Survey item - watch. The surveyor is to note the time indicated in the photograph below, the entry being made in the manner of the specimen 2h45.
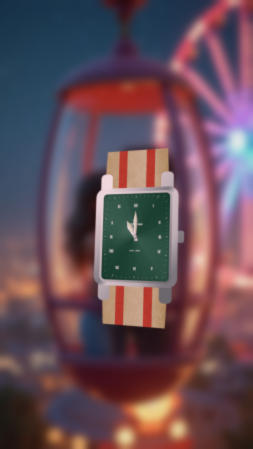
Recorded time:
11h00
